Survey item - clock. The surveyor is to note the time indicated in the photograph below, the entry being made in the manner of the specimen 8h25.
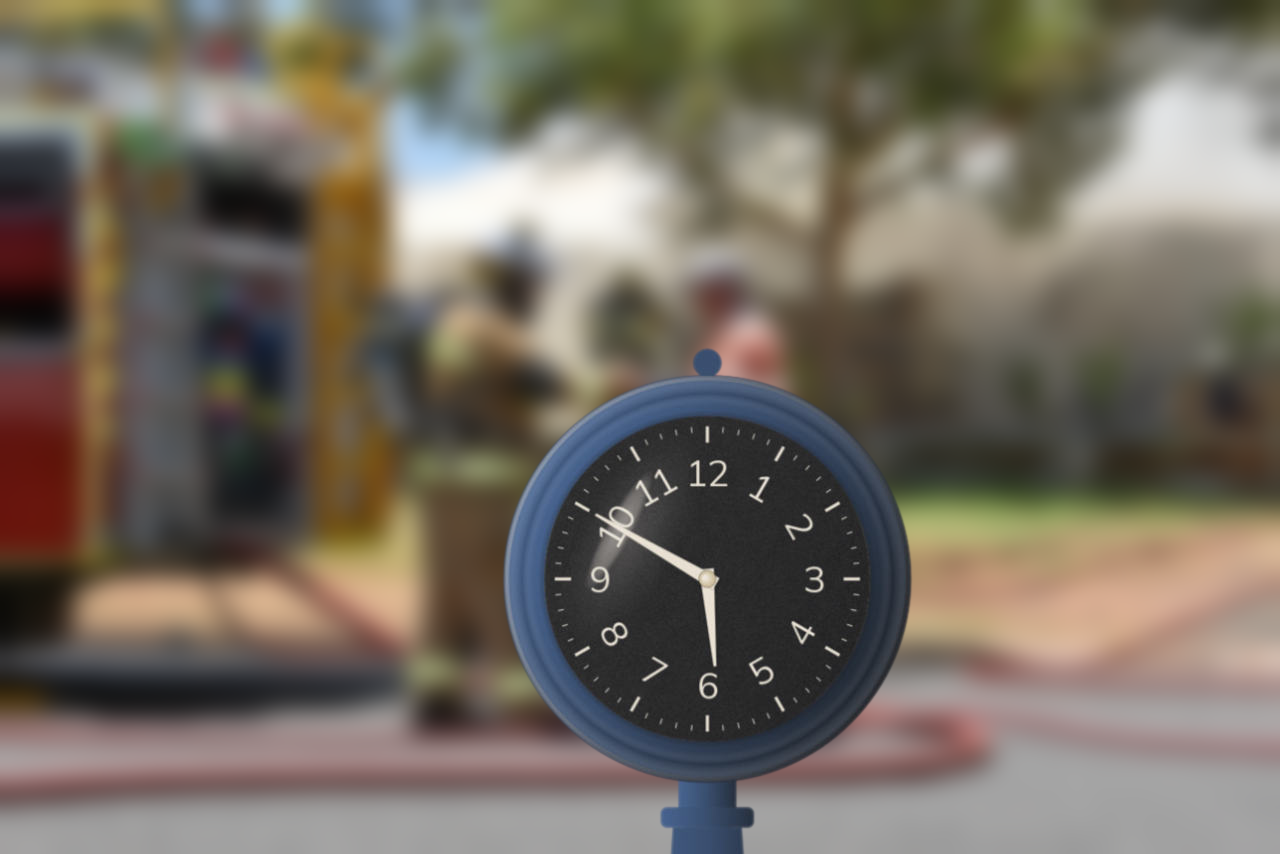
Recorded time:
5h50
